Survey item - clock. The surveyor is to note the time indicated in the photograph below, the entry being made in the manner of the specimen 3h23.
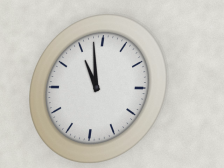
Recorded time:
10h58
